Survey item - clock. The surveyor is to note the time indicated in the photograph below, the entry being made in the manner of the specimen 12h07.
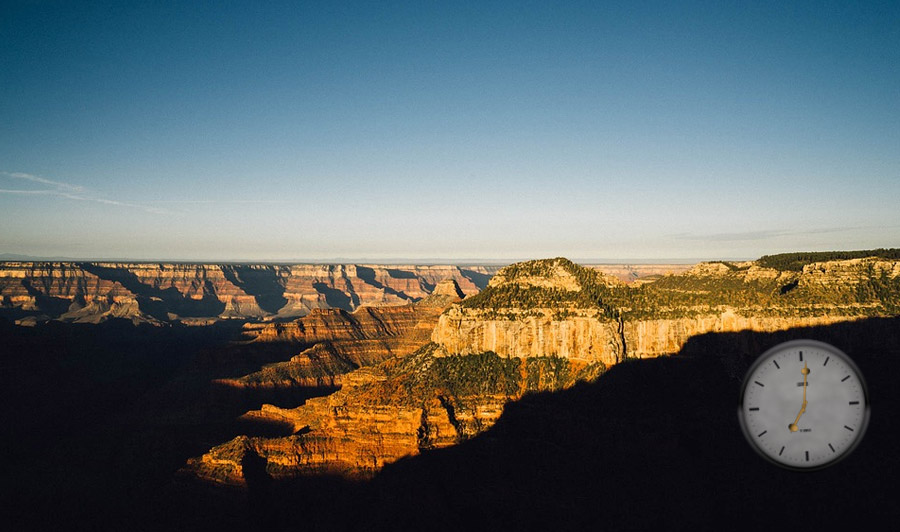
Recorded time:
7h01
